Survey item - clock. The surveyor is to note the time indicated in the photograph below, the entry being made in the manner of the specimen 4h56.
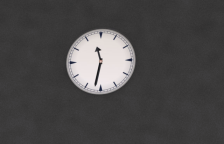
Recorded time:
11h32
